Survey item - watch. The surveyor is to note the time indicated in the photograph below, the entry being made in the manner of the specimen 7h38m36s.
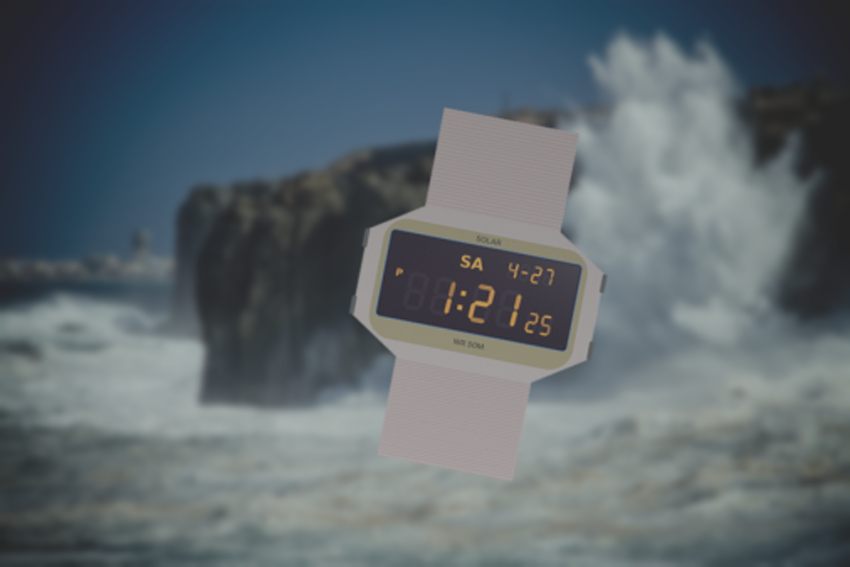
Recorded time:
1h21m25s
